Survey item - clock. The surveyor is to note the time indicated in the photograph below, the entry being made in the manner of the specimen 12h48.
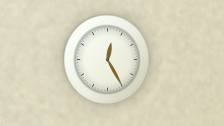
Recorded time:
12h25
